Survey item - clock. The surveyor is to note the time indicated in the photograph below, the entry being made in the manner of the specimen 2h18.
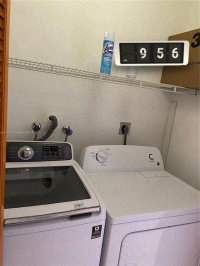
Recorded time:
9h56
